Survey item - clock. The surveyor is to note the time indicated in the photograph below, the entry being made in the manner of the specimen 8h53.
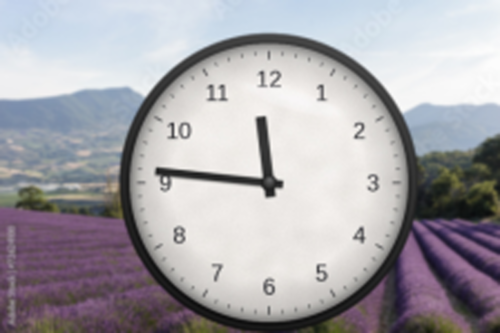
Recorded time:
11h46
